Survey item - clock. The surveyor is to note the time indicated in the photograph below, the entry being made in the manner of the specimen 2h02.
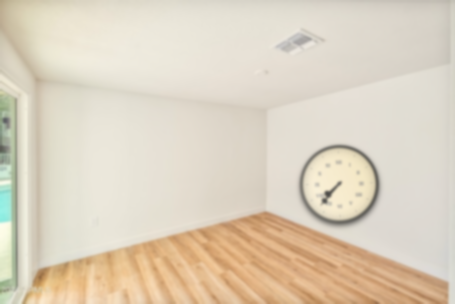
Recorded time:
7h37
